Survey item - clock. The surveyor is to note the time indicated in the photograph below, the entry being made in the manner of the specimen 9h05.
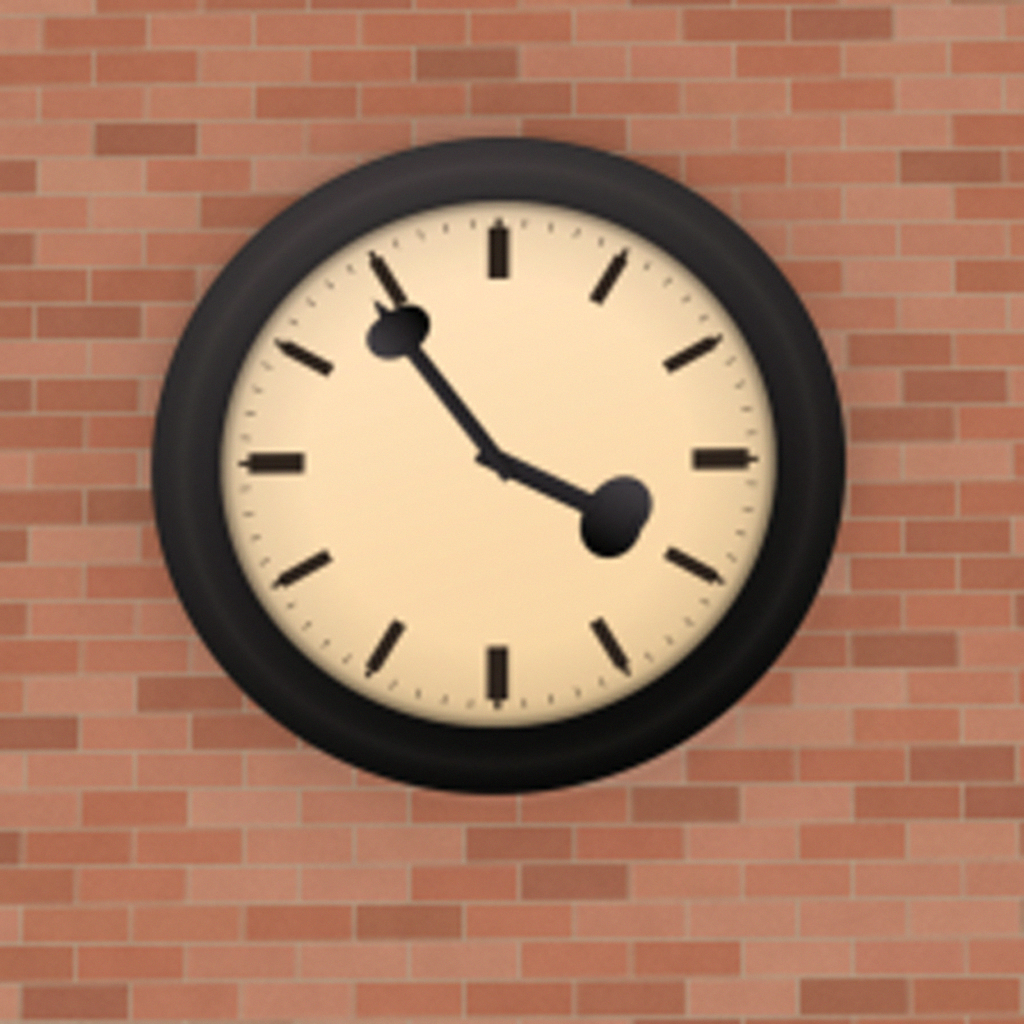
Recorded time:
3h54
